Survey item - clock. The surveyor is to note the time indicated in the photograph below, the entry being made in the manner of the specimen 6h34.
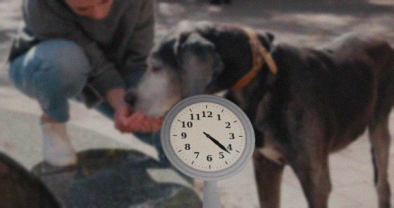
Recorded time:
4h22
